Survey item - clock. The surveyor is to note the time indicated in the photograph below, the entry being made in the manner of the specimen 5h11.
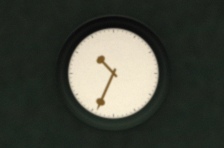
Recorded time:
10h34
